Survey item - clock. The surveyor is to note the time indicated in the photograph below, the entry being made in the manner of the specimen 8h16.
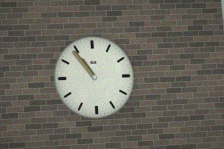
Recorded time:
10h54
